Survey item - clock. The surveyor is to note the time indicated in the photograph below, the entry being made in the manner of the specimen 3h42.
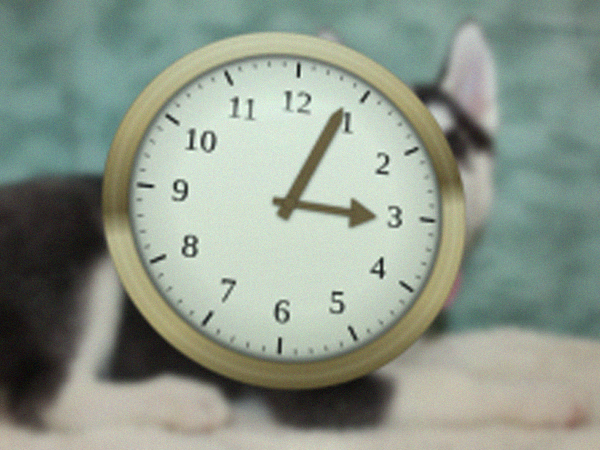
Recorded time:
3h04
